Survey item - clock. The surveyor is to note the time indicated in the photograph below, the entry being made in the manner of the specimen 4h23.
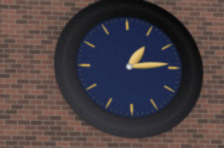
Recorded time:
1h14
